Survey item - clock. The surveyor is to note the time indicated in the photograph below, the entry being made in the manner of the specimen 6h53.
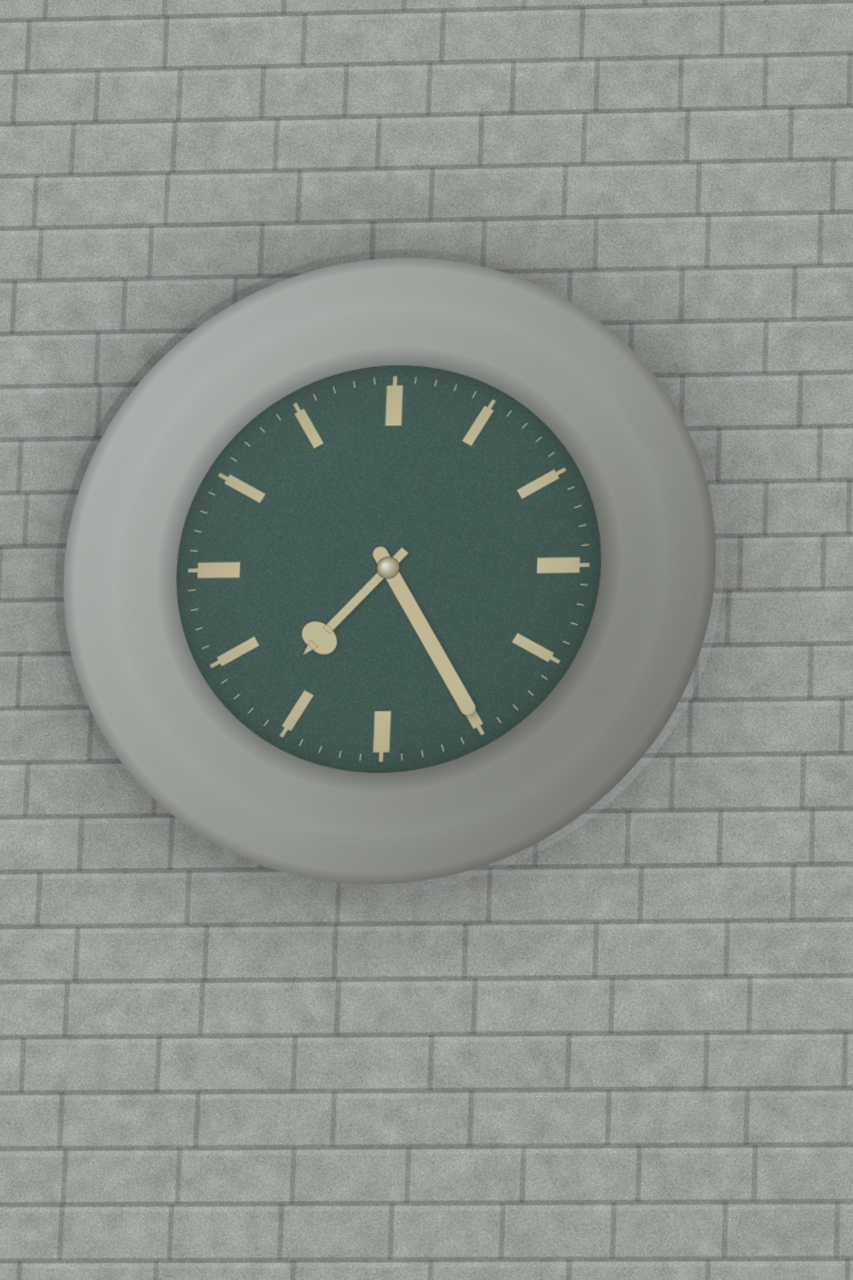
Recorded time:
7h25
